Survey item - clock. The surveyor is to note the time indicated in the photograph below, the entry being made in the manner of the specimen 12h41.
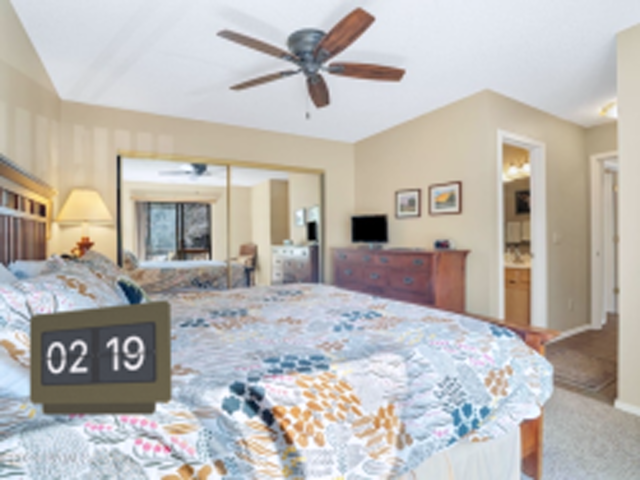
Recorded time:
2h19
